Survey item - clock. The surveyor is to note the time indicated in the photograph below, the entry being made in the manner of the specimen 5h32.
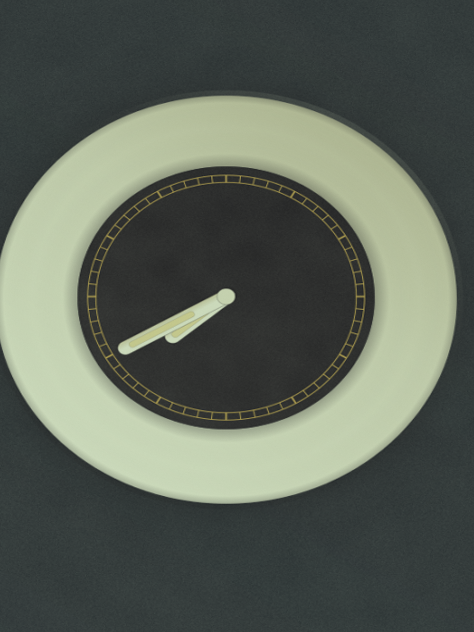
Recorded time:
7h40
